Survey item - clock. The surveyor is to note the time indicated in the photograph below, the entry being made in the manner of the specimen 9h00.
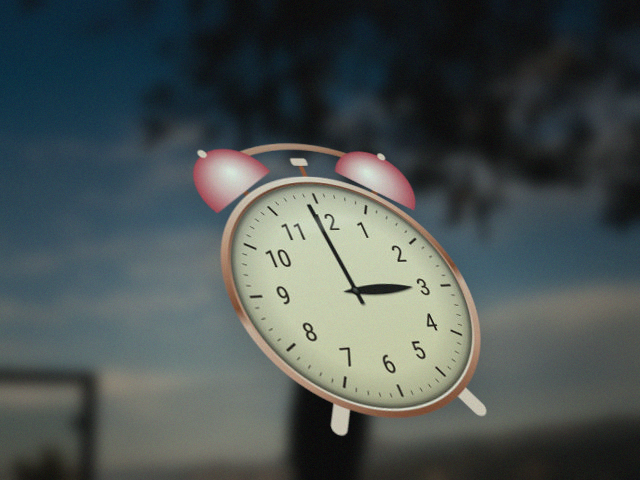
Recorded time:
2h59
